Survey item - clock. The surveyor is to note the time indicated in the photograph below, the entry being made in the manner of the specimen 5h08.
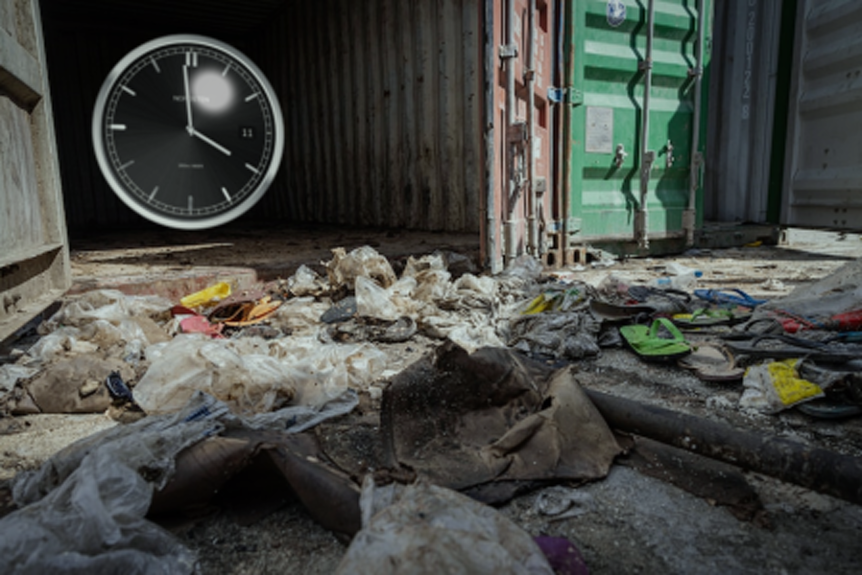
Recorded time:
3h59
